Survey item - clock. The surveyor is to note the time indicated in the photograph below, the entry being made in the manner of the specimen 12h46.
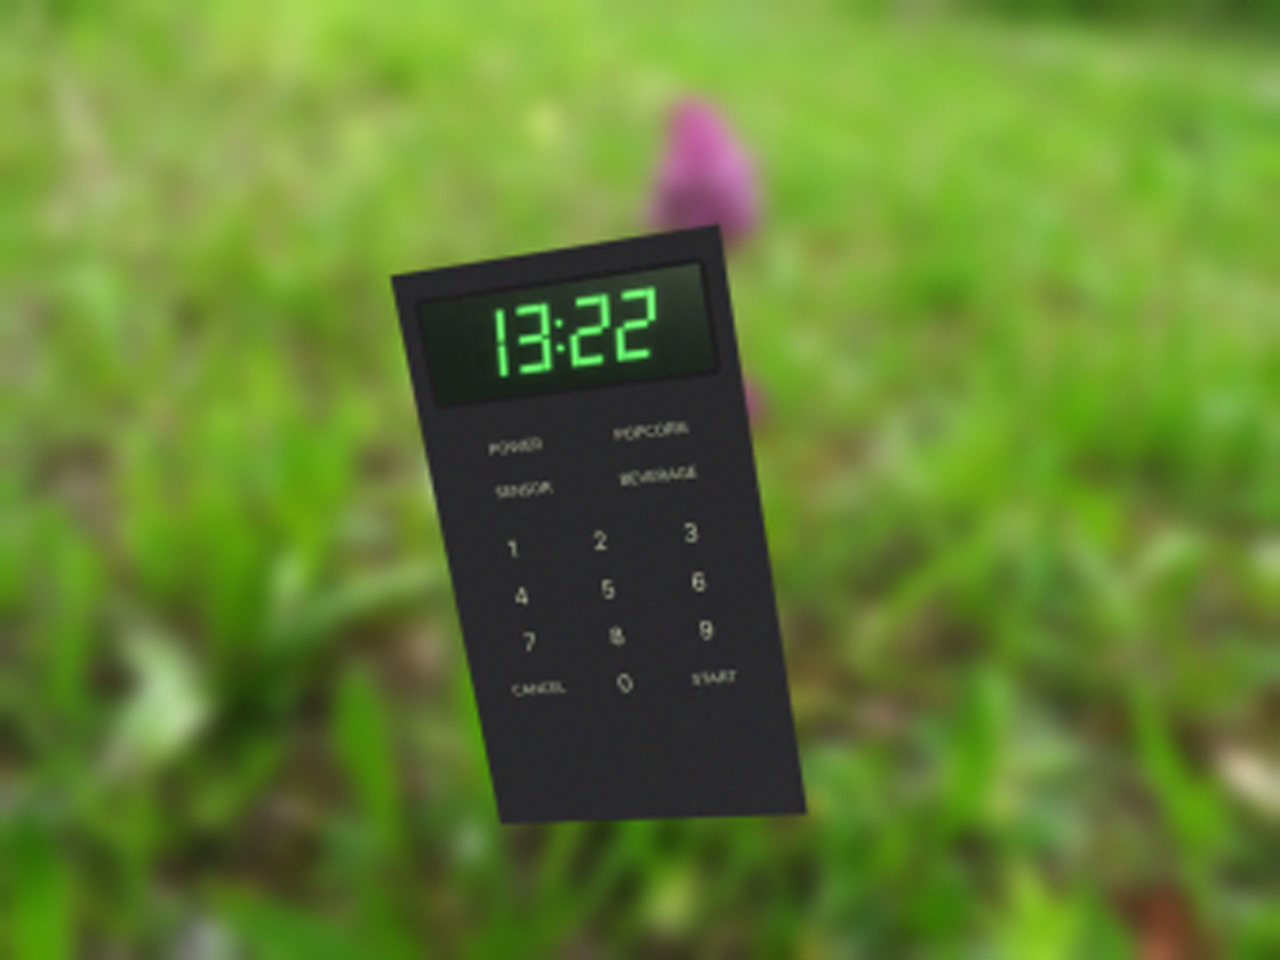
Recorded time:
13h22
